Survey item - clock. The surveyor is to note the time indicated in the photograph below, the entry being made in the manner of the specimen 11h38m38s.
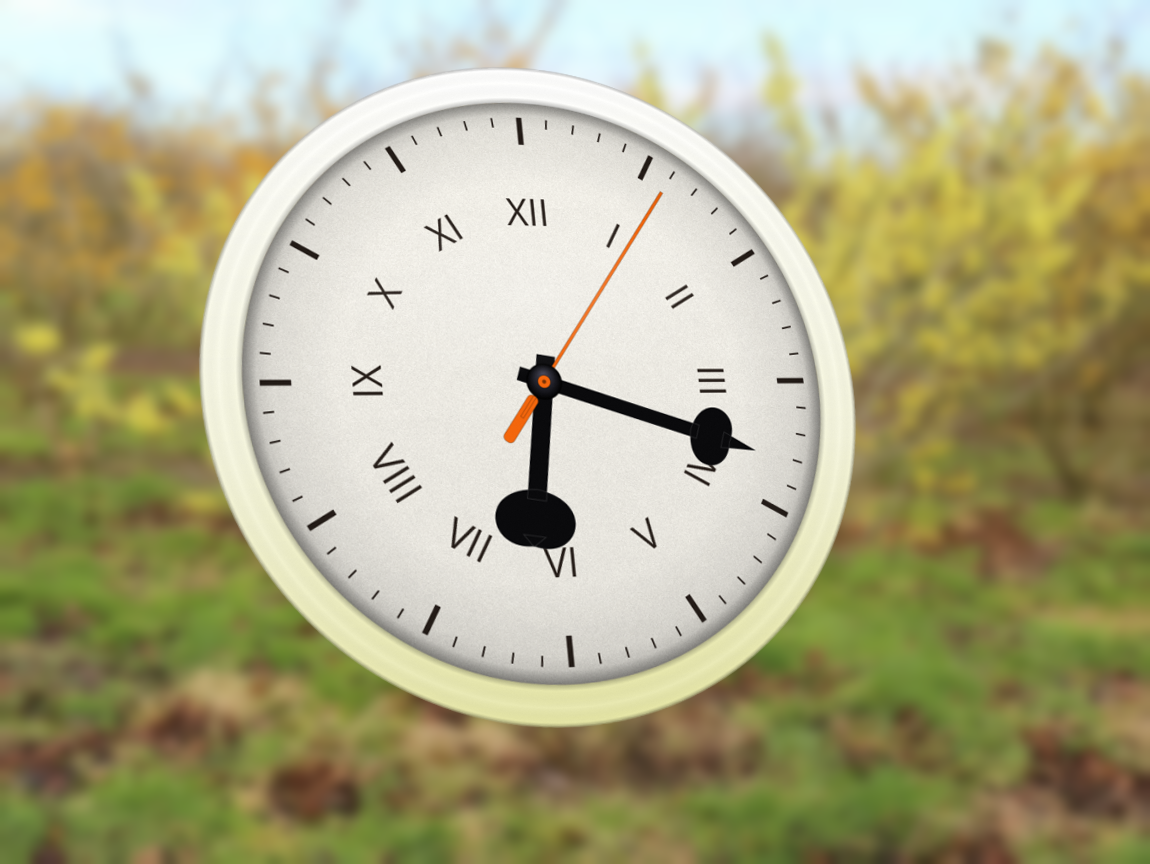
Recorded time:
6h18m06s
